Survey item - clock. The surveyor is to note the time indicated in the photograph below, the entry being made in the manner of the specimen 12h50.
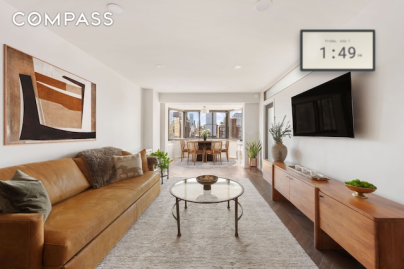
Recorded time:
1h49
